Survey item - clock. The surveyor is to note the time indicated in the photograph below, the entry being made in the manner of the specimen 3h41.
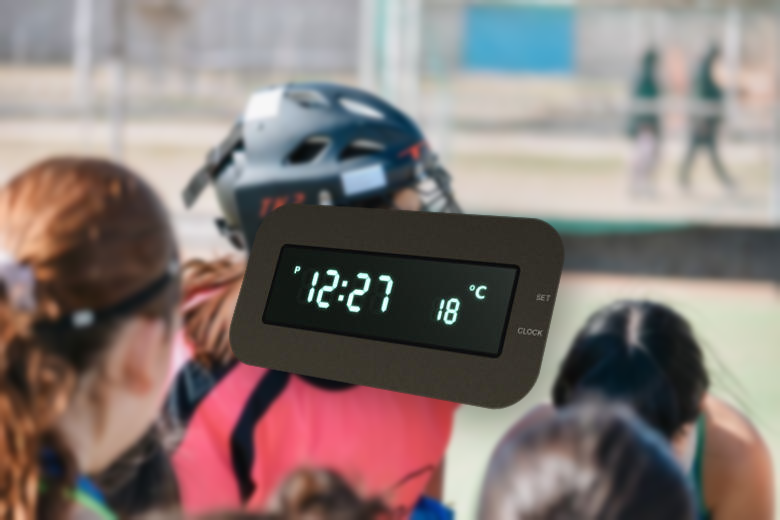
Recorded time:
12h27
